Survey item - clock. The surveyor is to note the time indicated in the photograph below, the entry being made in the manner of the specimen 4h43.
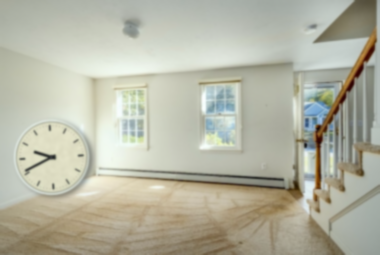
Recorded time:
9h41
